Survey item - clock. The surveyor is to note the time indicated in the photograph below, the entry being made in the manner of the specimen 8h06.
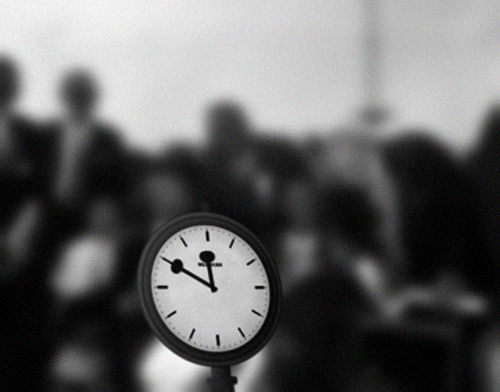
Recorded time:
11h50
